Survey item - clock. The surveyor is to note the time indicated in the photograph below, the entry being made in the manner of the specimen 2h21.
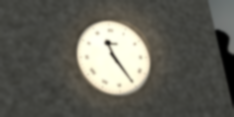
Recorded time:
11h25
